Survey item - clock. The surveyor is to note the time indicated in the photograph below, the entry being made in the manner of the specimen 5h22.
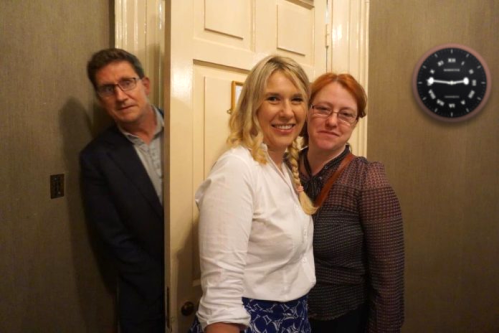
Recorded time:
2h46
